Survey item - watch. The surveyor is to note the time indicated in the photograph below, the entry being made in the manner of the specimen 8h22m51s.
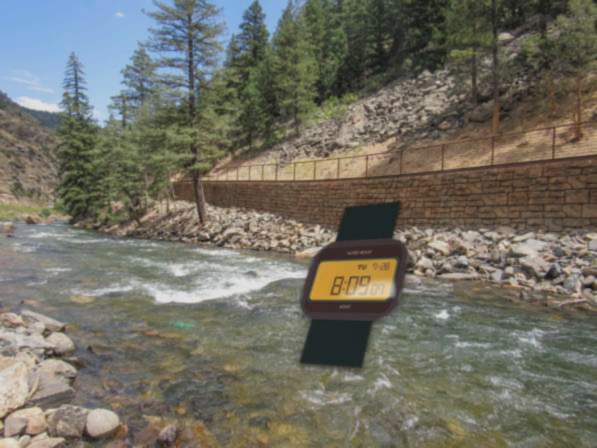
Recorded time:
8h09m07s
